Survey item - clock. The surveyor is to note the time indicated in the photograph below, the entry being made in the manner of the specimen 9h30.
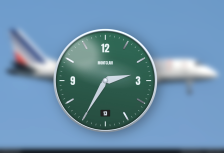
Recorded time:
2h35
